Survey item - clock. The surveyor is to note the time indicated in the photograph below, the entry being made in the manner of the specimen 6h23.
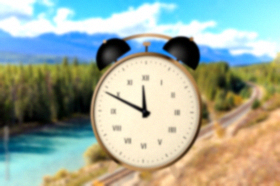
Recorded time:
11h49
